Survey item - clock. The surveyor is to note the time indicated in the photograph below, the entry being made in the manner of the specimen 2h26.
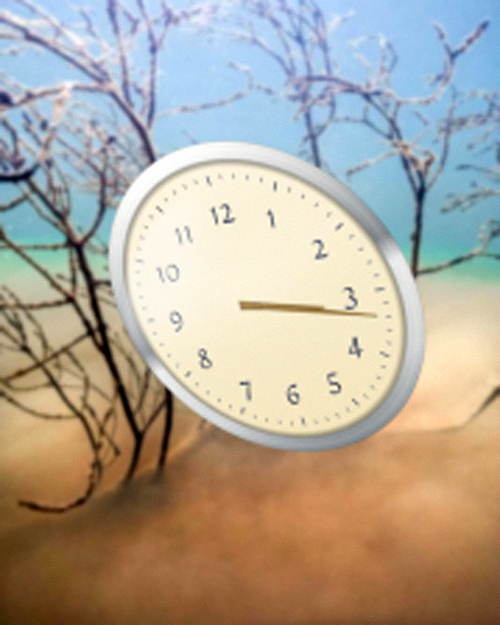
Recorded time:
3h17
